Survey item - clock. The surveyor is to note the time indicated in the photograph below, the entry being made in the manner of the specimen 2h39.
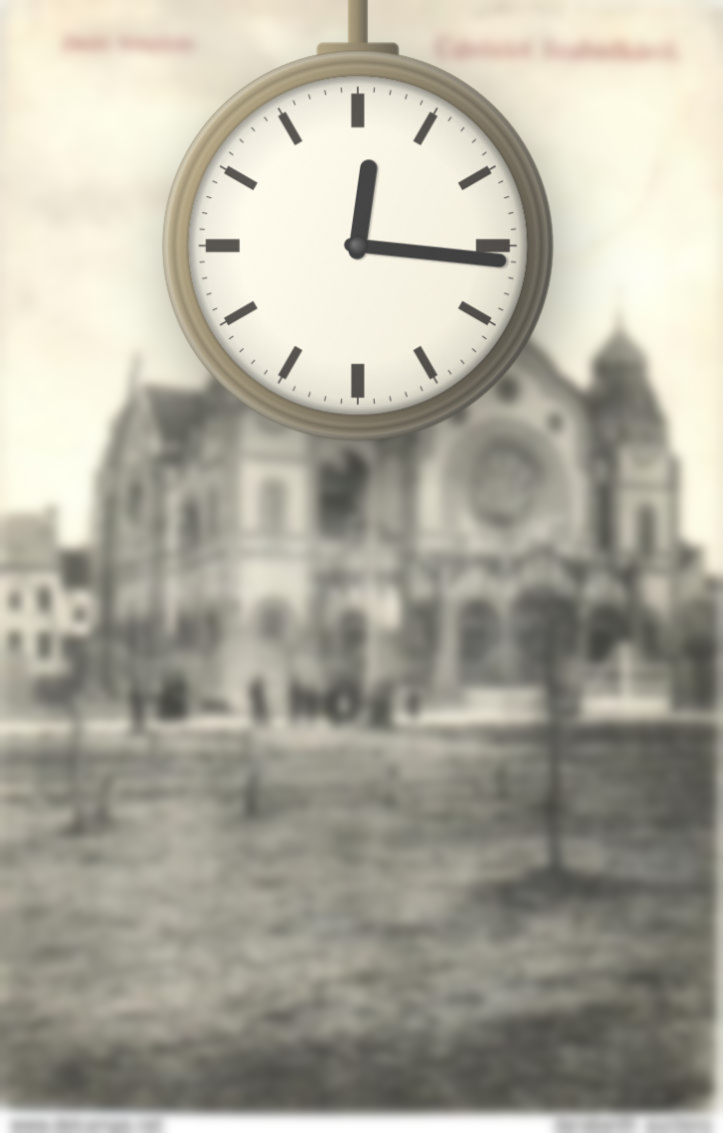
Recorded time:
12h16
